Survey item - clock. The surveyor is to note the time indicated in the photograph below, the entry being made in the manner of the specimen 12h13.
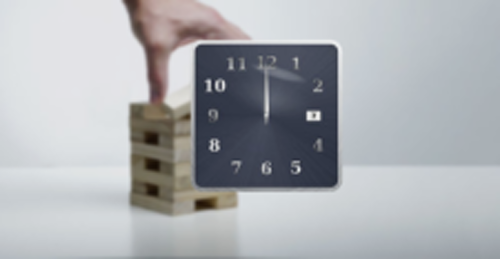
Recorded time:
12h00
